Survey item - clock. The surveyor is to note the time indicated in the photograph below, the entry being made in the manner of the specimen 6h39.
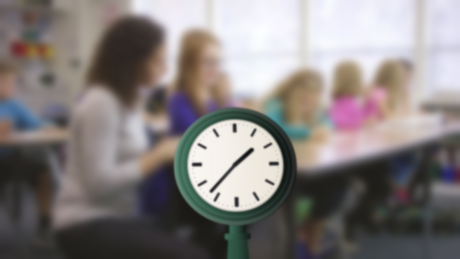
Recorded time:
1h37
